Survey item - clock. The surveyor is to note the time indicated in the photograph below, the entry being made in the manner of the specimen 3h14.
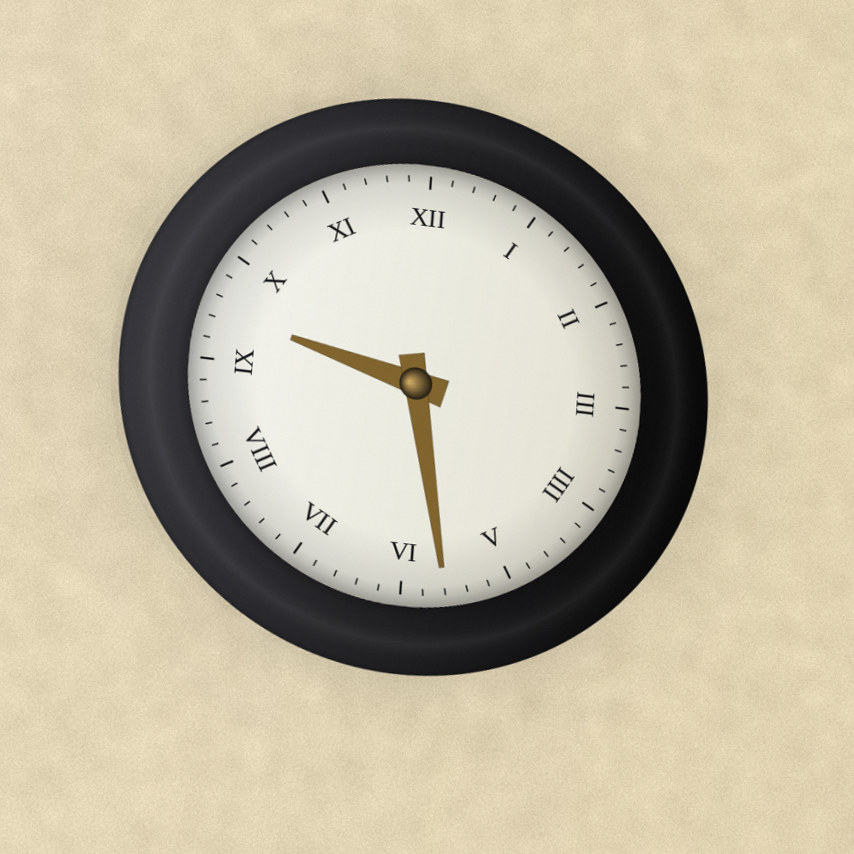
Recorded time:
9h28
